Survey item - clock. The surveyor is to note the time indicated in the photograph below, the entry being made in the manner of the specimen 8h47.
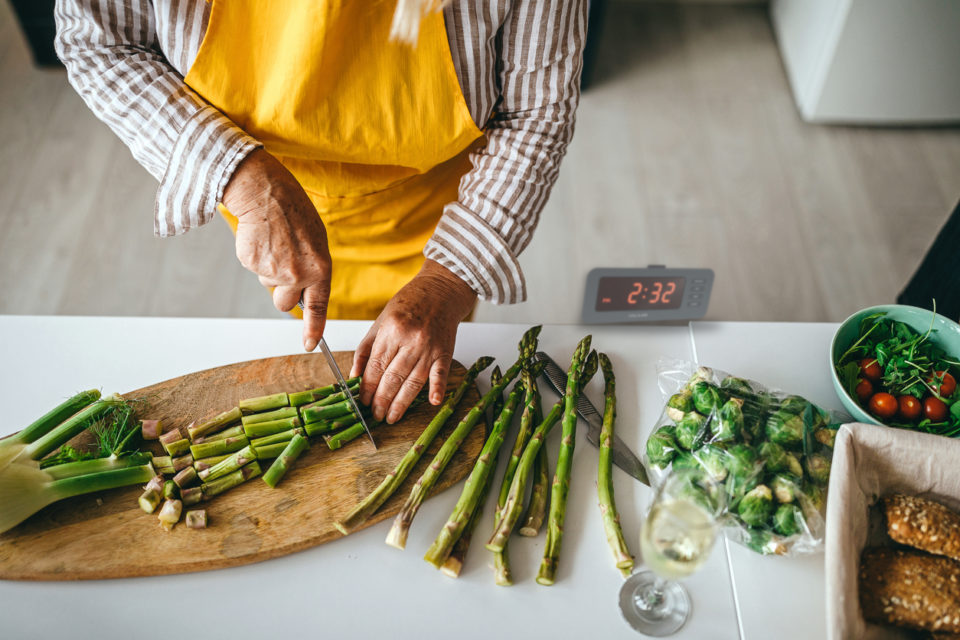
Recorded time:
2h32
